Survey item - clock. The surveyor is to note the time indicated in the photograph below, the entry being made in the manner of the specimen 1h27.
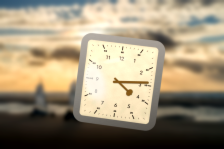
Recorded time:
4h14
